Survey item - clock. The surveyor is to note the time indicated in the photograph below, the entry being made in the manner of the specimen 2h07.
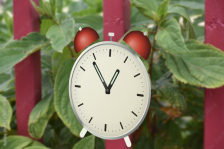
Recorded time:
12h54
